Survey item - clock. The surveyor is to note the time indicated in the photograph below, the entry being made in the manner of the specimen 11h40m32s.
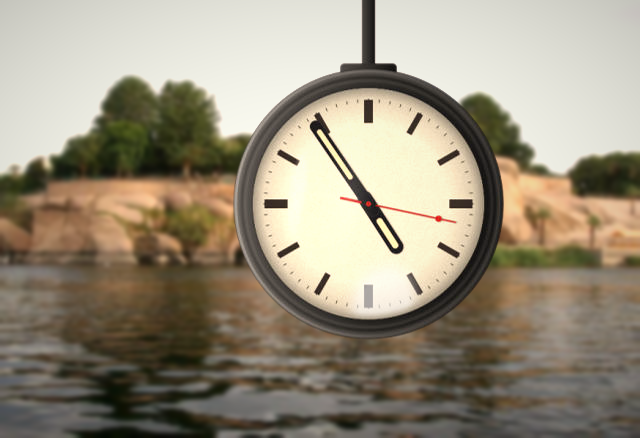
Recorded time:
4h54m17s
